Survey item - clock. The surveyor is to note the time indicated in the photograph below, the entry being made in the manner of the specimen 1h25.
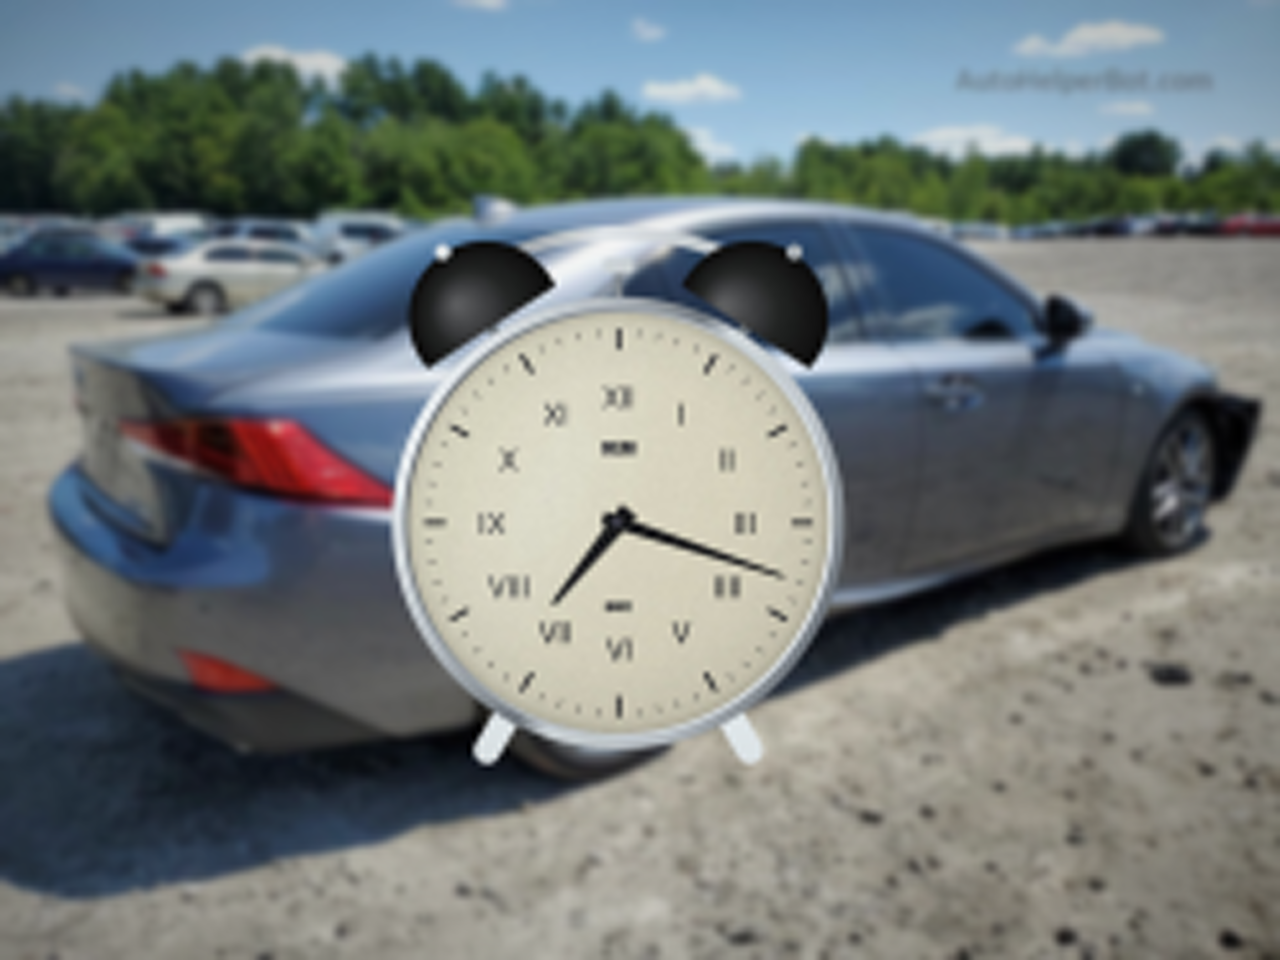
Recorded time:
7h18
